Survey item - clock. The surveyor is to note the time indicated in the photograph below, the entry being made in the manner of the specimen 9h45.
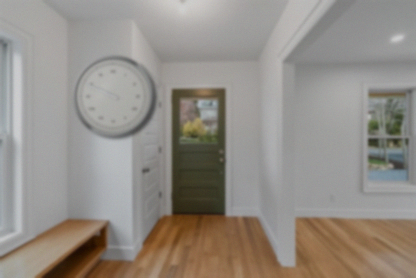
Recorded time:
9h49
